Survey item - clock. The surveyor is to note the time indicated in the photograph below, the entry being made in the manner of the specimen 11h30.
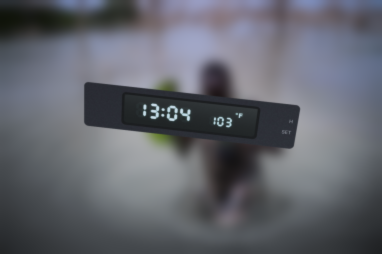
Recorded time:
13h04
